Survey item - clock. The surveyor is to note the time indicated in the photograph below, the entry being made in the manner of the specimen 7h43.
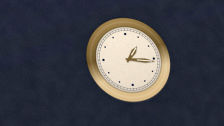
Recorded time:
1h16
